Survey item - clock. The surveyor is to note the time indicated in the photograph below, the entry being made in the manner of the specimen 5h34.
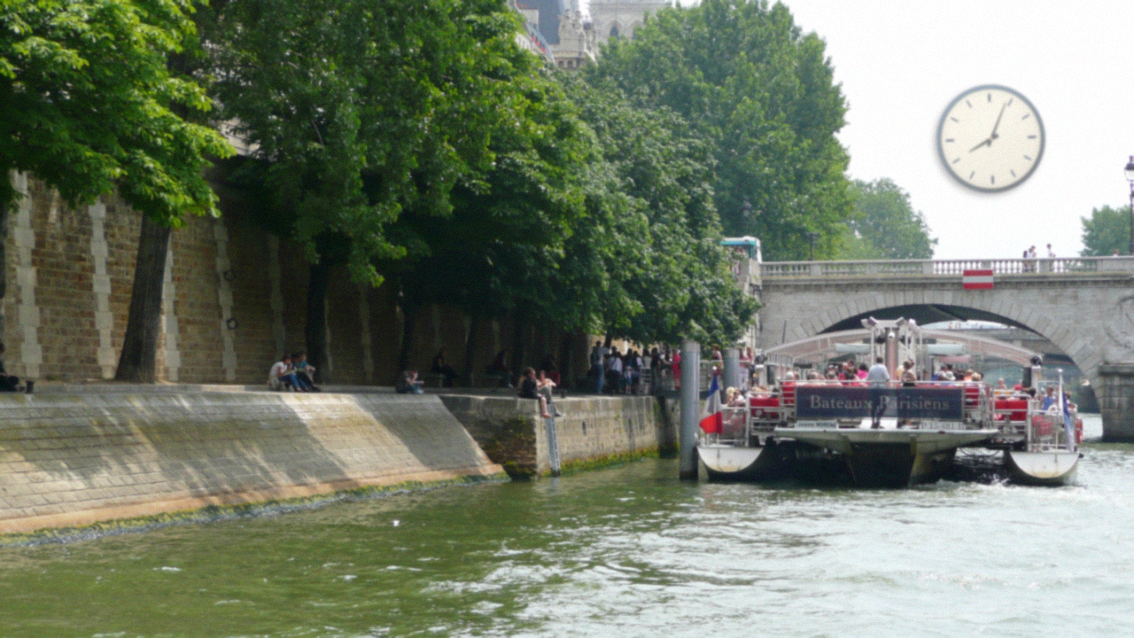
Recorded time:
8h04
